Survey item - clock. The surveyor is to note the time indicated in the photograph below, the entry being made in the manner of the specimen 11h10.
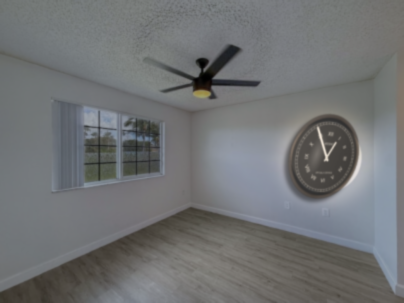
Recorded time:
12h55
